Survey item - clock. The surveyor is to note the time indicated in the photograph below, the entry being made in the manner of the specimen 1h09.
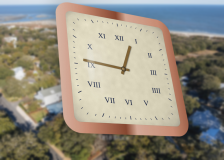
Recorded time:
12h46
